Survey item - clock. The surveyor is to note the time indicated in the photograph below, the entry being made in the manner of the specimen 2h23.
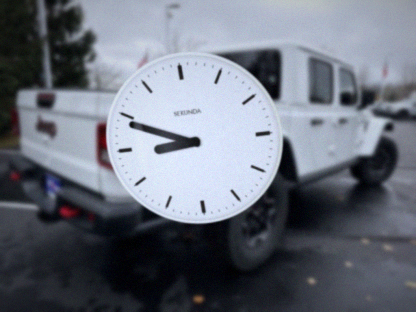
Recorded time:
8h49
